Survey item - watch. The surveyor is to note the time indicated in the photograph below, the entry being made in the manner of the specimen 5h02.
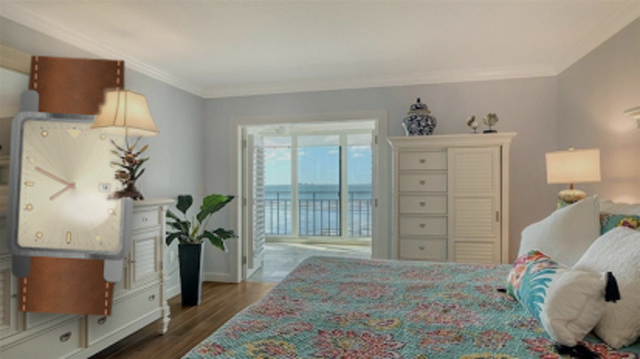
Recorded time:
7h49
